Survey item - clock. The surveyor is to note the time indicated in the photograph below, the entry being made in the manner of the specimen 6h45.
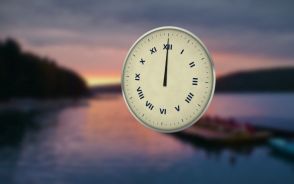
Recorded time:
12h00
